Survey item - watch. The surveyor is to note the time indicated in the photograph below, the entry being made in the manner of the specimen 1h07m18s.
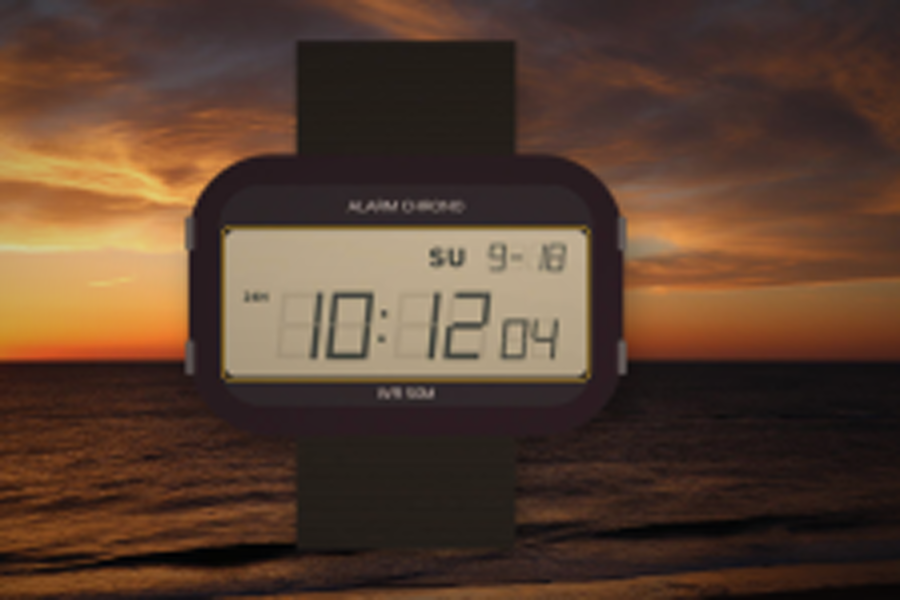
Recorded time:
10h12m04s
